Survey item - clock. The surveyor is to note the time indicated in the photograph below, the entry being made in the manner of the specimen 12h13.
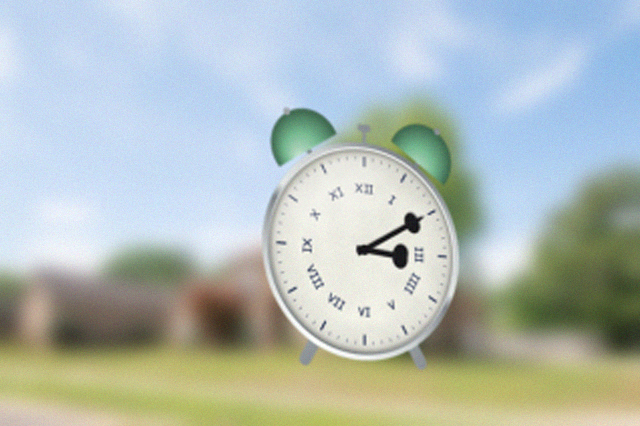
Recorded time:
3h10
